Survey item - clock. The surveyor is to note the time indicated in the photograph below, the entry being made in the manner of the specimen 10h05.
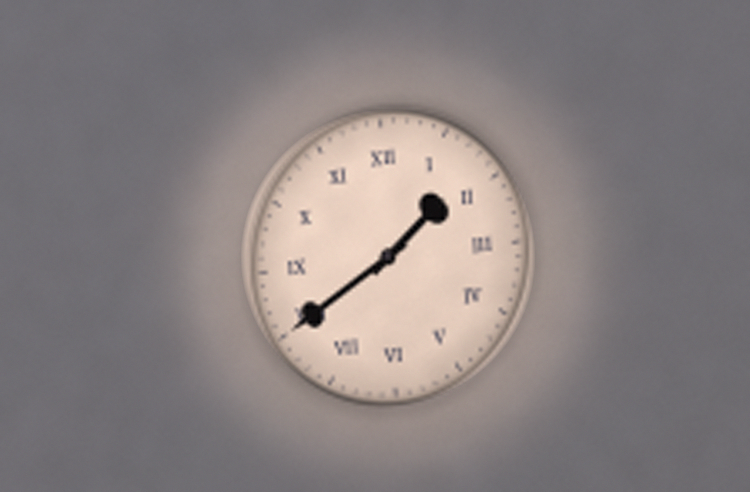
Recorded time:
1h40
